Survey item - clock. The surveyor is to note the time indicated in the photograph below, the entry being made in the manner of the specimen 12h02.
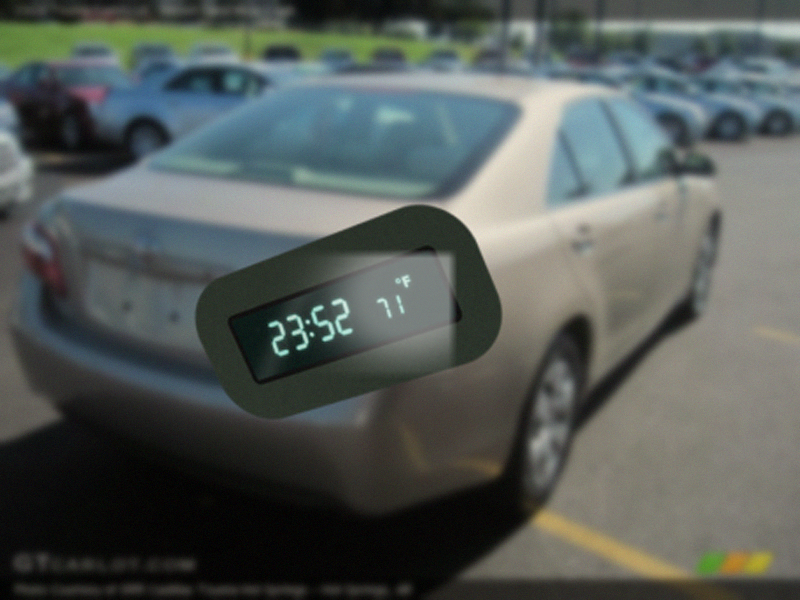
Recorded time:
23h52
